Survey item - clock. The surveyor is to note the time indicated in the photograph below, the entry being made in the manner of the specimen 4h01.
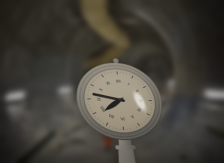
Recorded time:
7h47
